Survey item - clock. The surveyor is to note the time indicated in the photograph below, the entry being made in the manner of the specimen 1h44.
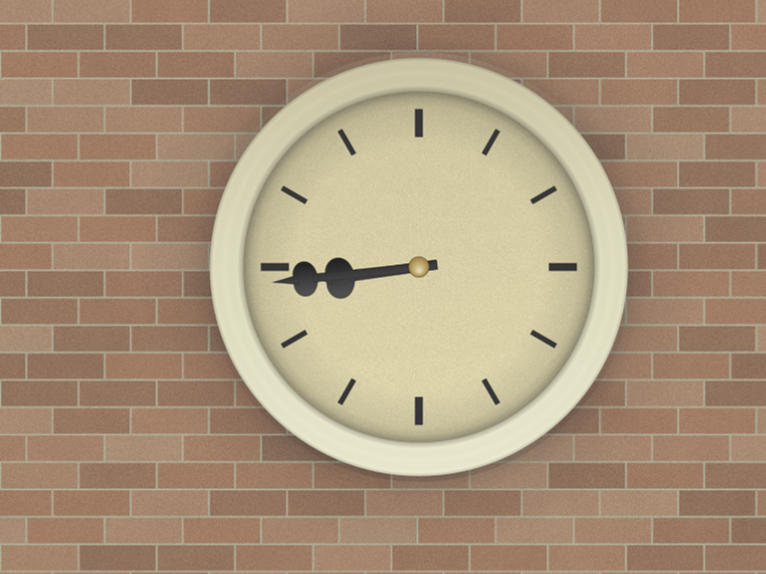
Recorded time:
8h44
